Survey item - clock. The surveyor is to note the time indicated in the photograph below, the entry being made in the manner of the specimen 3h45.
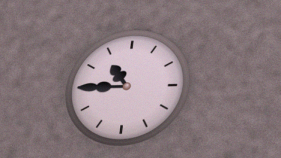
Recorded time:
10h45
